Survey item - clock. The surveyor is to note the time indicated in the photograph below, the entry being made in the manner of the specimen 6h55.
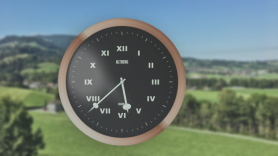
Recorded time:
5h38
